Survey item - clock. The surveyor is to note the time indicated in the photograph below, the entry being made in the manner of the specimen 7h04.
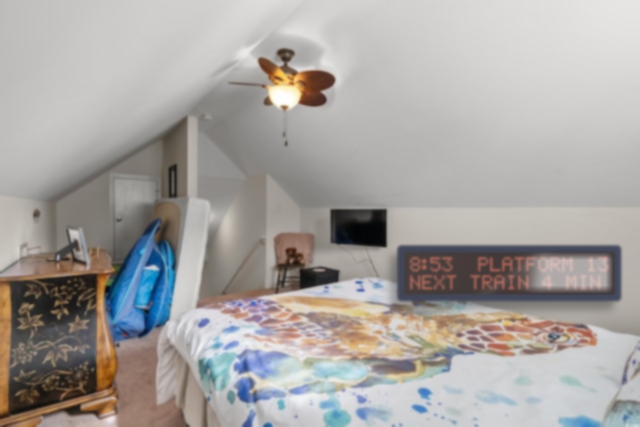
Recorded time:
8h53
